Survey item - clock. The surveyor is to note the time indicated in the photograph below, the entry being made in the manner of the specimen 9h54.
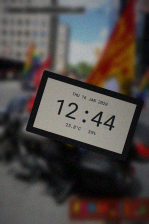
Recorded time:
12h44
